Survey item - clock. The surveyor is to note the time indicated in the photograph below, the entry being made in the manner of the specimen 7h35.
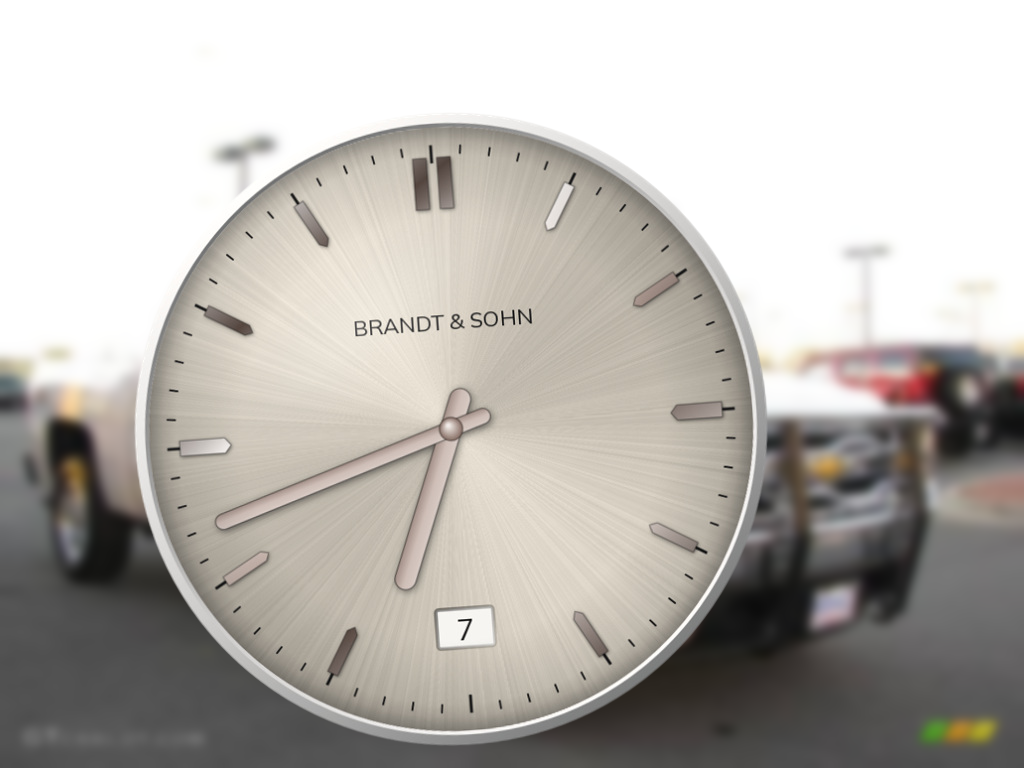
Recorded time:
6h42
